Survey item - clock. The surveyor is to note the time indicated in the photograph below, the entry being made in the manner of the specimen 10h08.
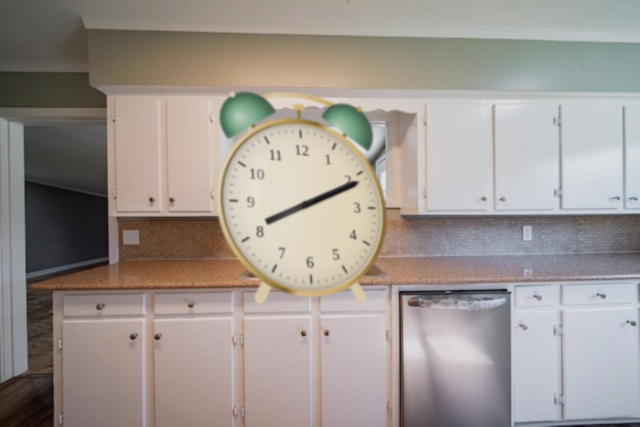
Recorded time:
8h11
